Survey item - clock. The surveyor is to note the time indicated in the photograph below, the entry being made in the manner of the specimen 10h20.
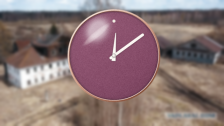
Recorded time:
12h09
